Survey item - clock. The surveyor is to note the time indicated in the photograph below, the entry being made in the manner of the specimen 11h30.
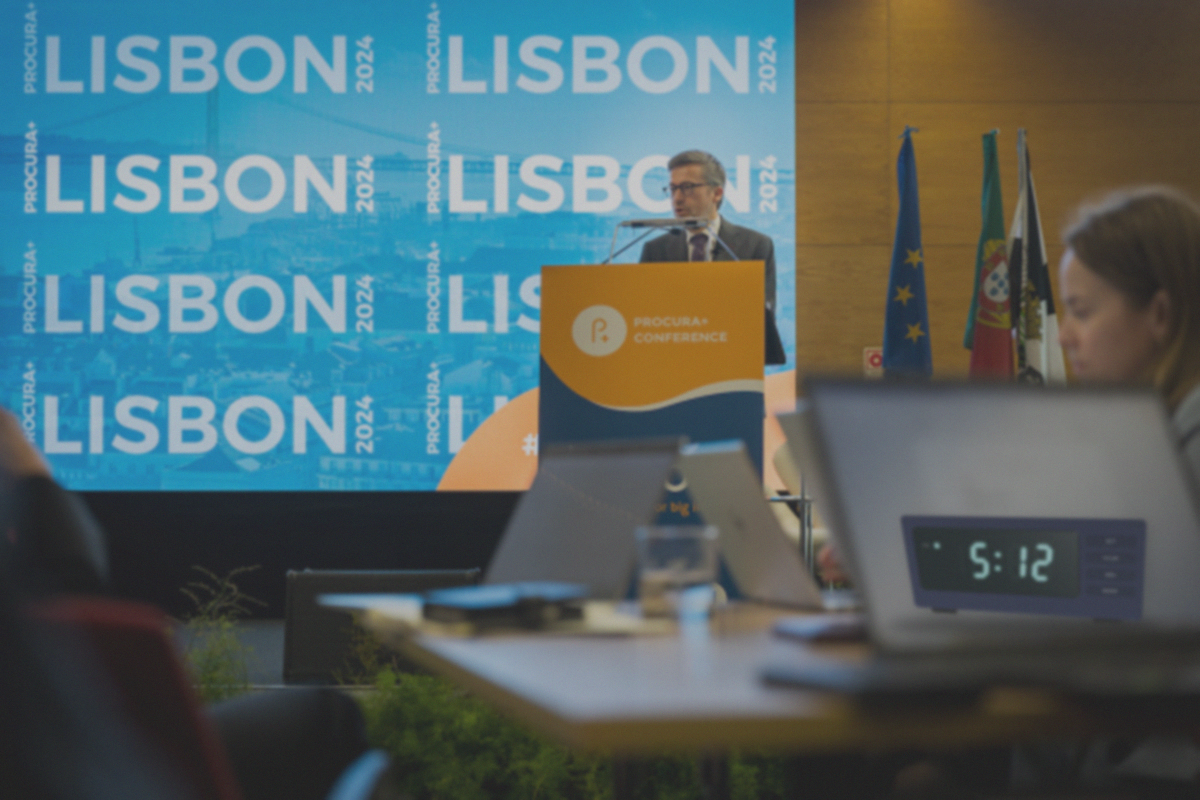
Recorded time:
5h12
